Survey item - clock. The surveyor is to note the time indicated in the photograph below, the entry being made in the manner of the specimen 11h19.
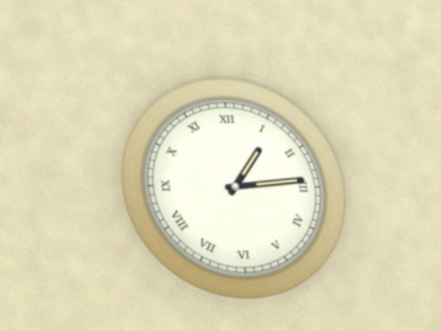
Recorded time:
1h14
